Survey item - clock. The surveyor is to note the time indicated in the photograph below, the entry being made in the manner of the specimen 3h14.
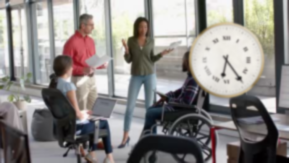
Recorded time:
6h24
